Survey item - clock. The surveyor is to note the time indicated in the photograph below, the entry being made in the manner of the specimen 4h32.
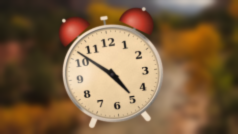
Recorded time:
4h52
